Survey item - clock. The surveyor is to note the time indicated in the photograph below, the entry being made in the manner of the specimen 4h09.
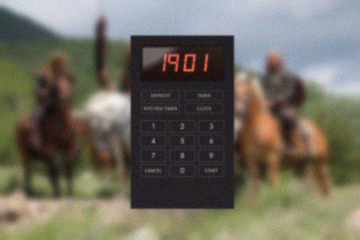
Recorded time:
19h01
